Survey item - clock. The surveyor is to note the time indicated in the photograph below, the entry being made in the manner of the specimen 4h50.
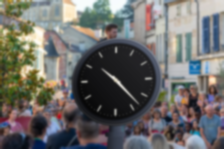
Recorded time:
10h23
